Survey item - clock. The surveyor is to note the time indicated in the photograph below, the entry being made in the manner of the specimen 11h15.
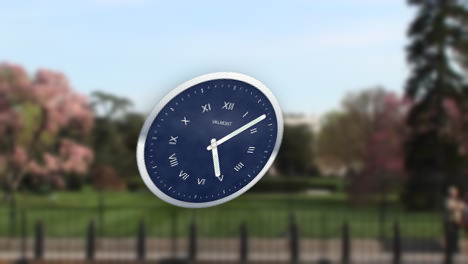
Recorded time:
5h08
